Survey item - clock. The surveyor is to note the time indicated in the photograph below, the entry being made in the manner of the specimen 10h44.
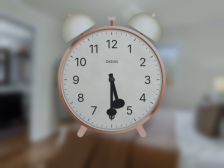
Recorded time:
5h30
